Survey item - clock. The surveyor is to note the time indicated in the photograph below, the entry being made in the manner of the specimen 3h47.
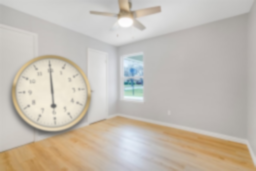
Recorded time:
6h00
